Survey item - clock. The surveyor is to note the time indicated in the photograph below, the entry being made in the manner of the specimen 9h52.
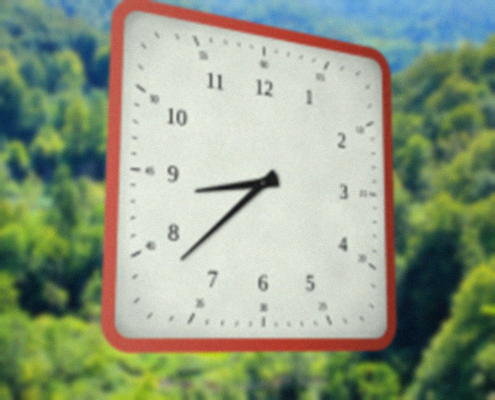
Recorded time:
8h38
